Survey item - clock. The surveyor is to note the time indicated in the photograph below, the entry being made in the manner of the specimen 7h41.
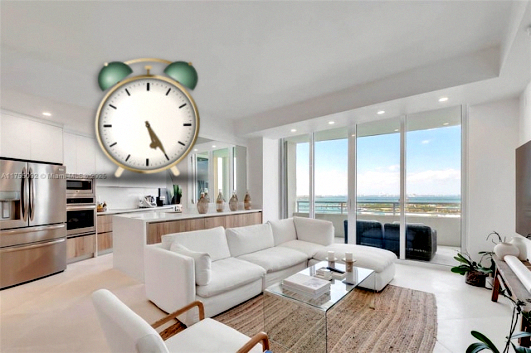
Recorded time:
5h25
